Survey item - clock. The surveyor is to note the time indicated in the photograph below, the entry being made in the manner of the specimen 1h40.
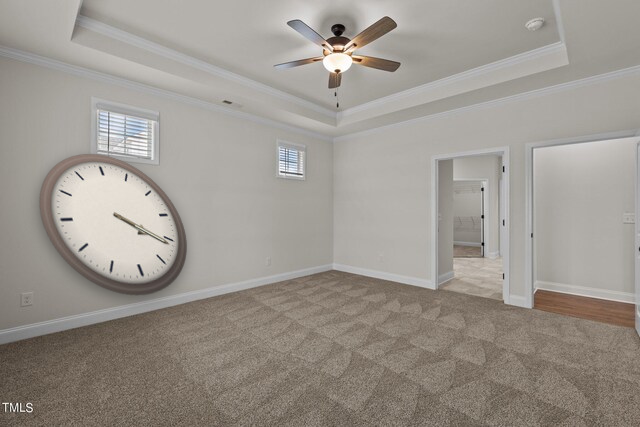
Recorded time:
4h21
